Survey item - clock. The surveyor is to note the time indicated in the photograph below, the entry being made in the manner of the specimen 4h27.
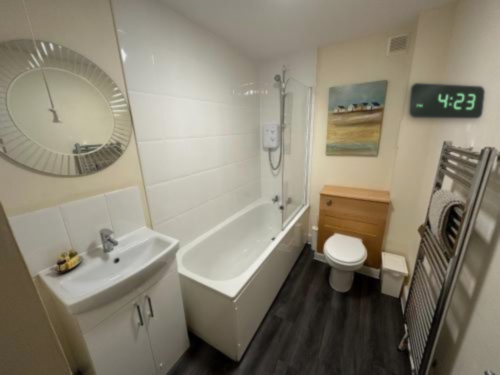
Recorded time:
4h23
